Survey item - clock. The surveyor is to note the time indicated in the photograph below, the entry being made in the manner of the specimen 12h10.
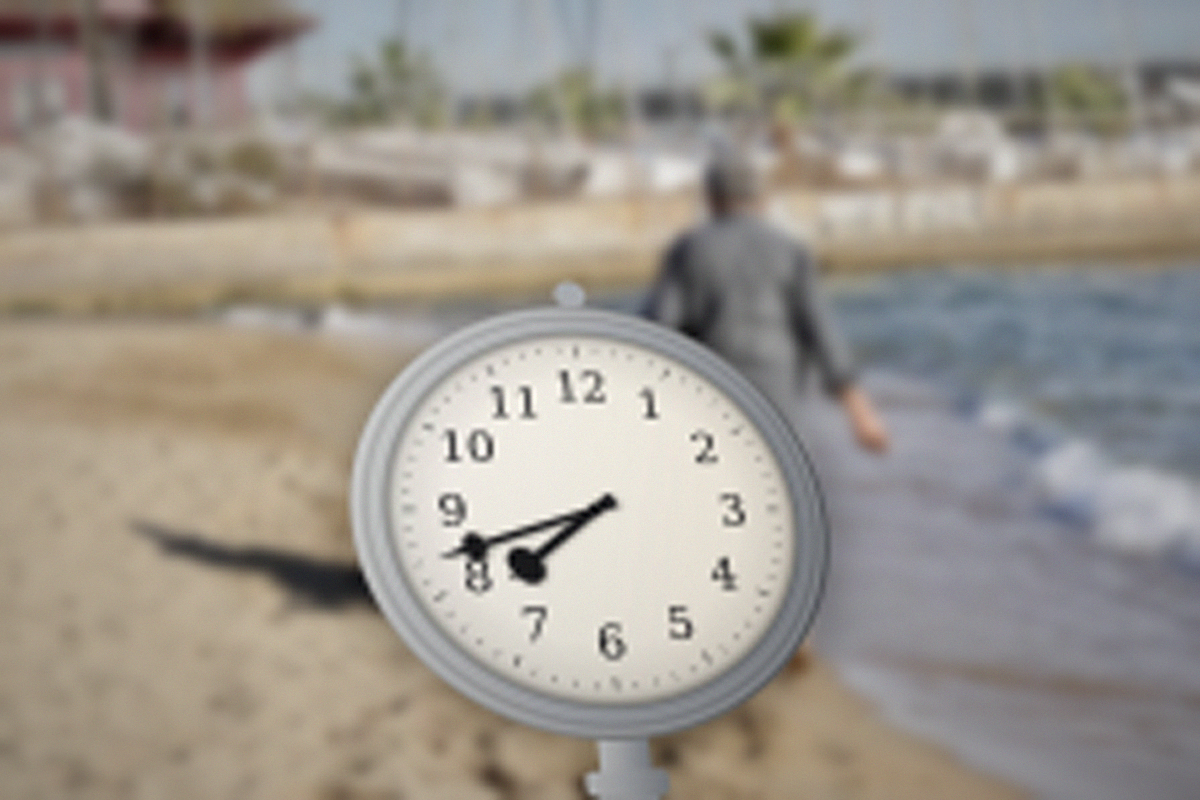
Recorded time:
7h42
